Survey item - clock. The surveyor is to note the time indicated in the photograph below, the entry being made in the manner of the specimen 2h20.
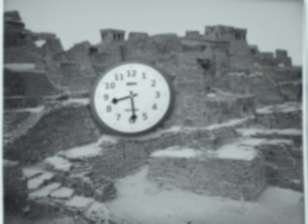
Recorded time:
8h29
